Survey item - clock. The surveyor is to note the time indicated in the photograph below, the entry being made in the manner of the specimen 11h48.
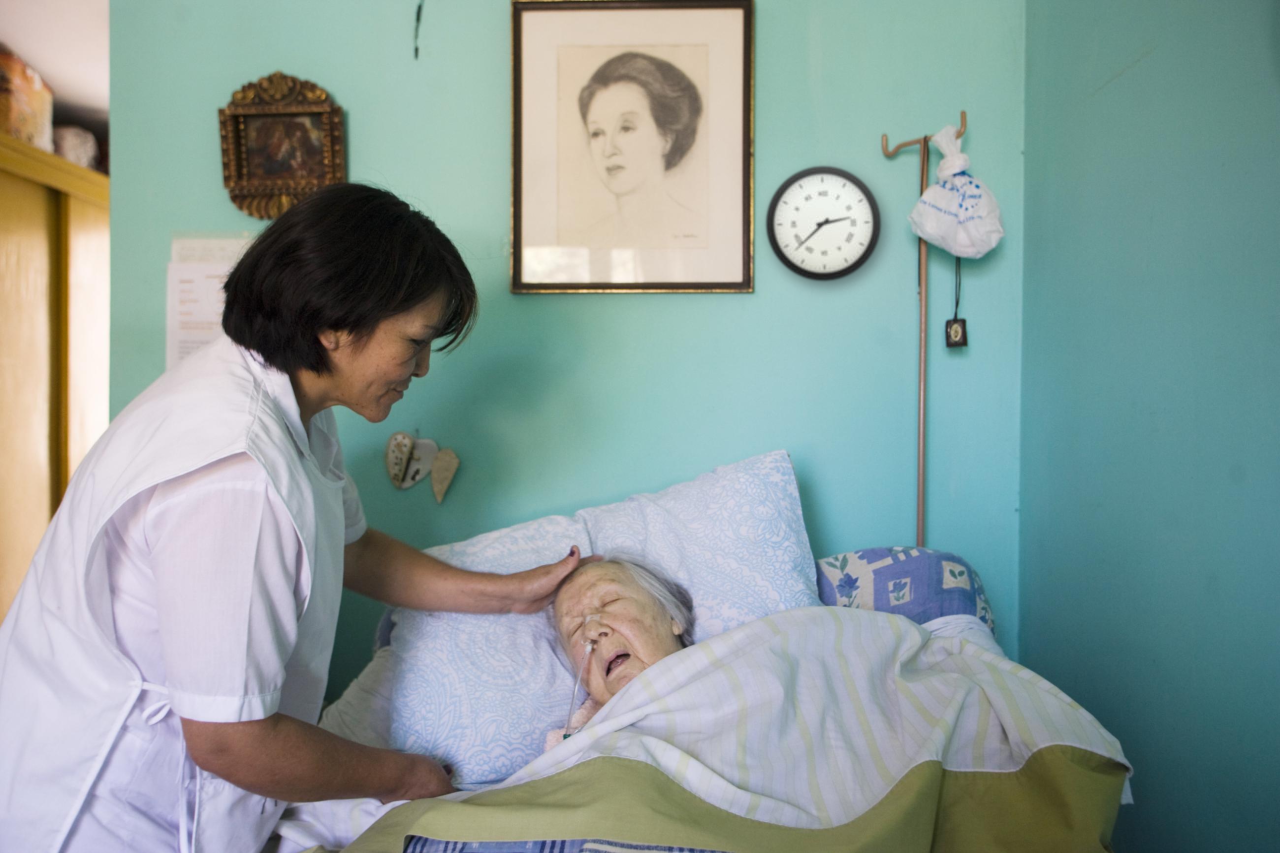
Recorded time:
2h38
